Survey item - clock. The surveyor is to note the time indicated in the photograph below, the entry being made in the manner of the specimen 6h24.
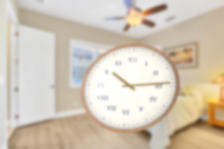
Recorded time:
10h14
